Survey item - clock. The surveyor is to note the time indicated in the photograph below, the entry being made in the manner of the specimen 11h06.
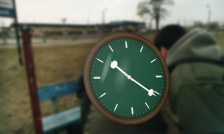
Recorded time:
10h21
